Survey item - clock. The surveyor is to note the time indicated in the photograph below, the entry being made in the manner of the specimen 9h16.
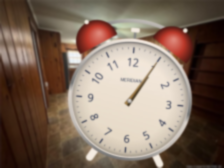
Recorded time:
1h05
